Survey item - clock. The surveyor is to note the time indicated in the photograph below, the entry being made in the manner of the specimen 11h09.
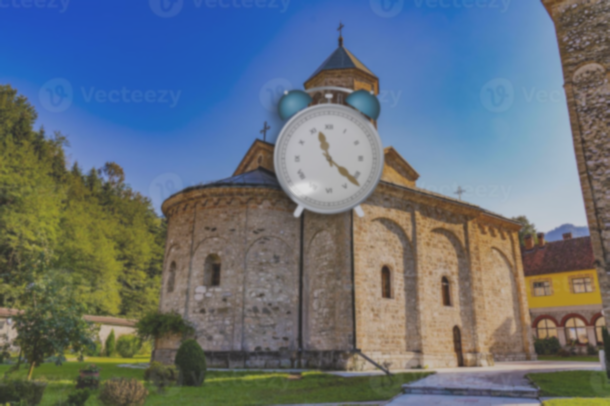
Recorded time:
11h22
